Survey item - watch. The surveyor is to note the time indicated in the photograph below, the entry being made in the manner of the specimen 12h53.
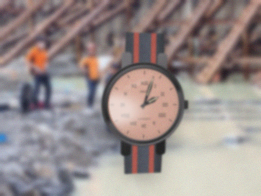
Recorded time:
2h03
